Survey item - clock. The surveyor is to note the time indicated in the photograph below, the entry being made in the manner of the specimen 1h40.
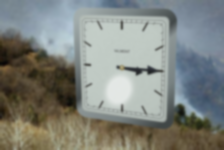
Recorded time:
3h15
